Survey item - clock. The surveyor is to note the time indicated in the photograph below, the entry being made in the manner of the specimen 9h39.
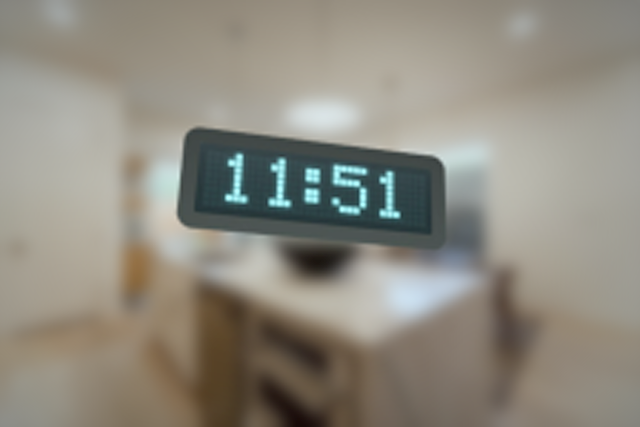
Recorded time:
11h51
